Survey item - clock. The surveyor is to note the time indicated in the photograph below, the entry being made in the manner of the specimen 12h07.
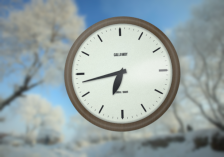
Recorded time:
6h43
